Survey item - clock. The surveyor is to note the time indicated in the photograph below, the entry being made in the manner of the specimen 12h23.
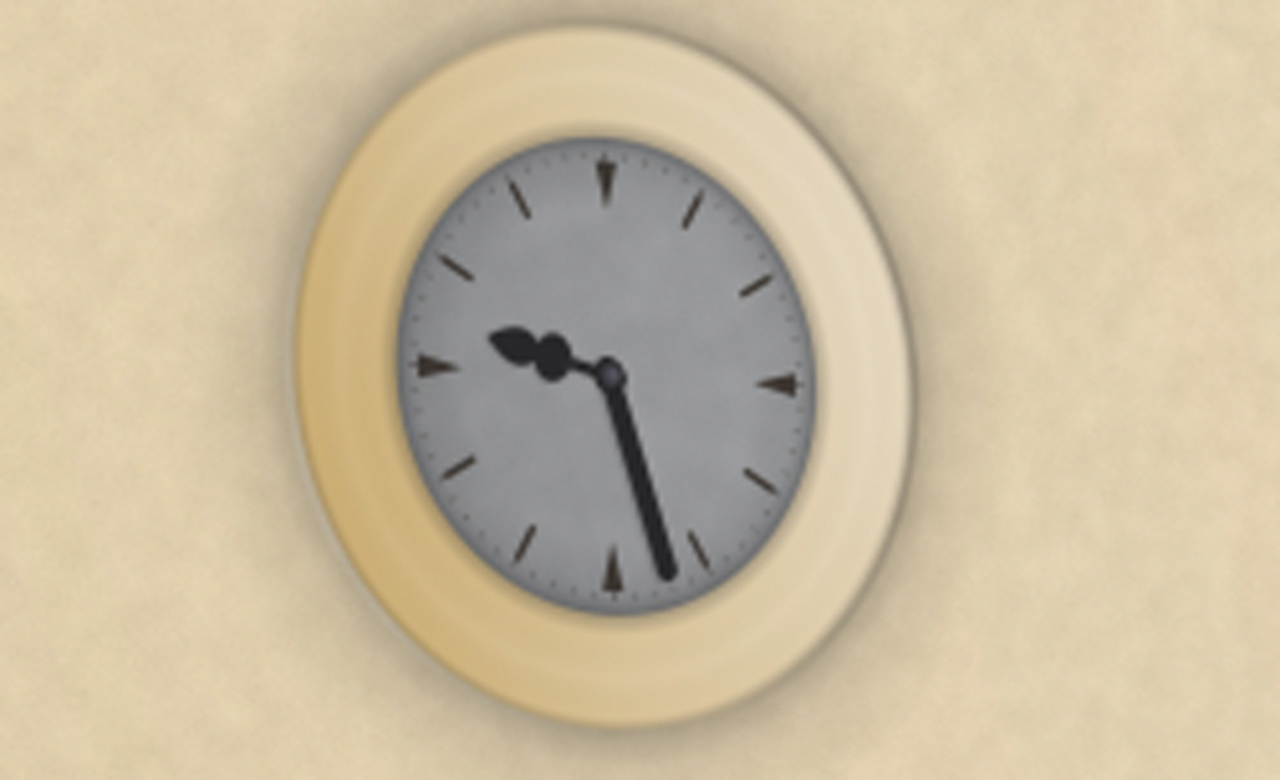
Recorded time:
9h27
